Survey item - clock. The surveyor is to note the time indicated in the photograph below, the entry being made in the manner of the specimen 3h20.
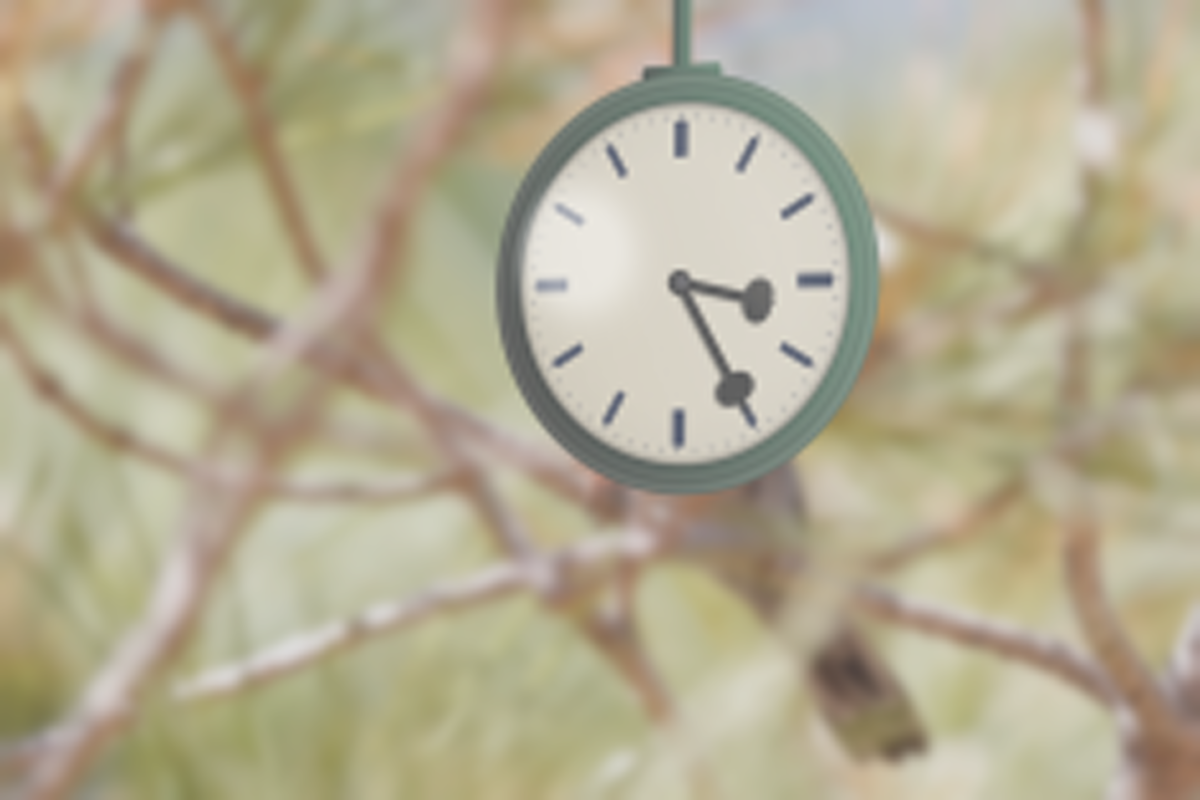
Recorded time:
3h25
